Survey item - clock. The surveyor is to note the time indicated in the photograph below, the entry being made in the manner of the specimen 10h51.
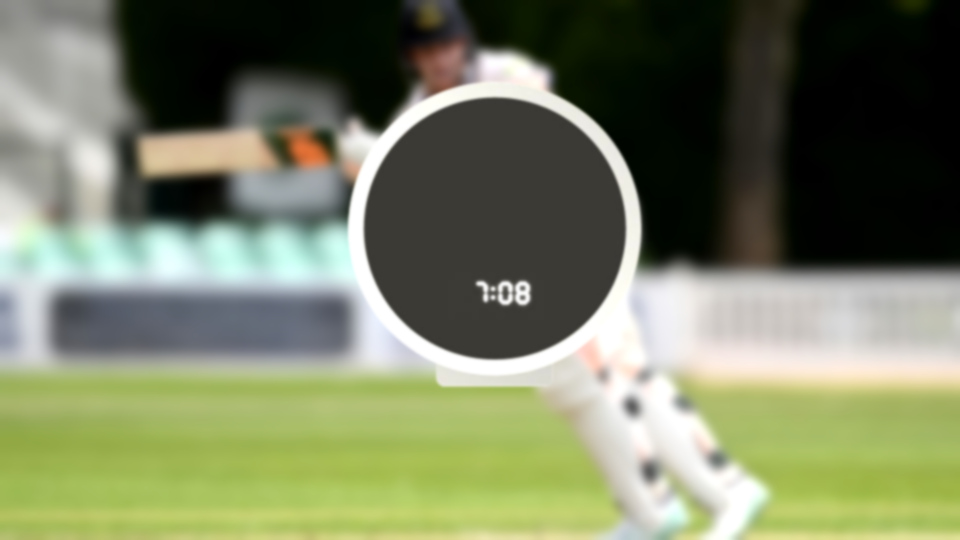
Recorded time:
7h08
